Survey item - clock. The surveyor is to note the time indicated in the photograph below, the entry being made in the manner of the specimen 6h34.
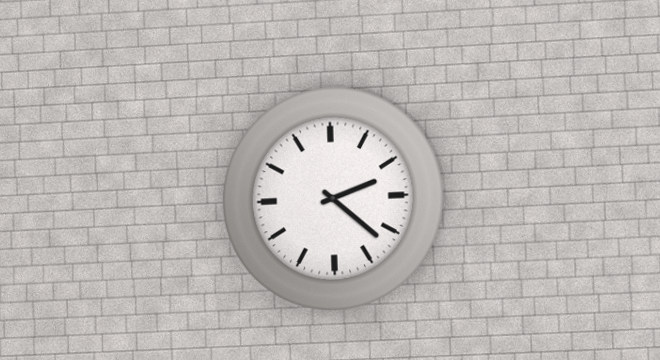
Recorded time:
2h22
